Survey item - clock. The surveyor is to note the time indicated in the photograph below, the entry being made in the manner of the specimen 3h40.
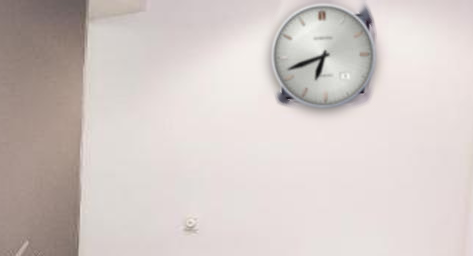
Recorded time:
6h42
